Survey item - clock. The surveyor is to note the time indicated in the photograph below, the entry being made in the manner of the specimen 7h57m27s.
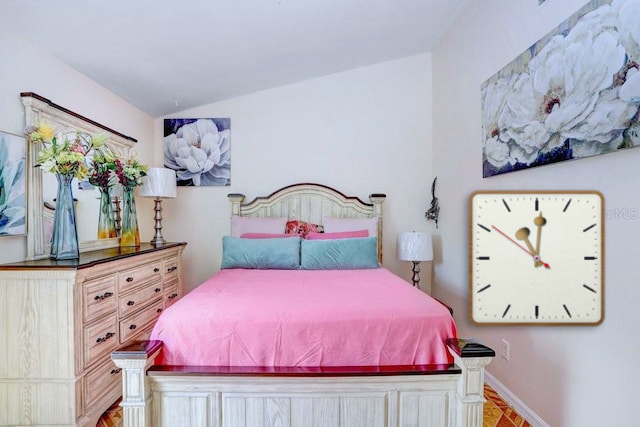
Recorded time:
11h00m51s
